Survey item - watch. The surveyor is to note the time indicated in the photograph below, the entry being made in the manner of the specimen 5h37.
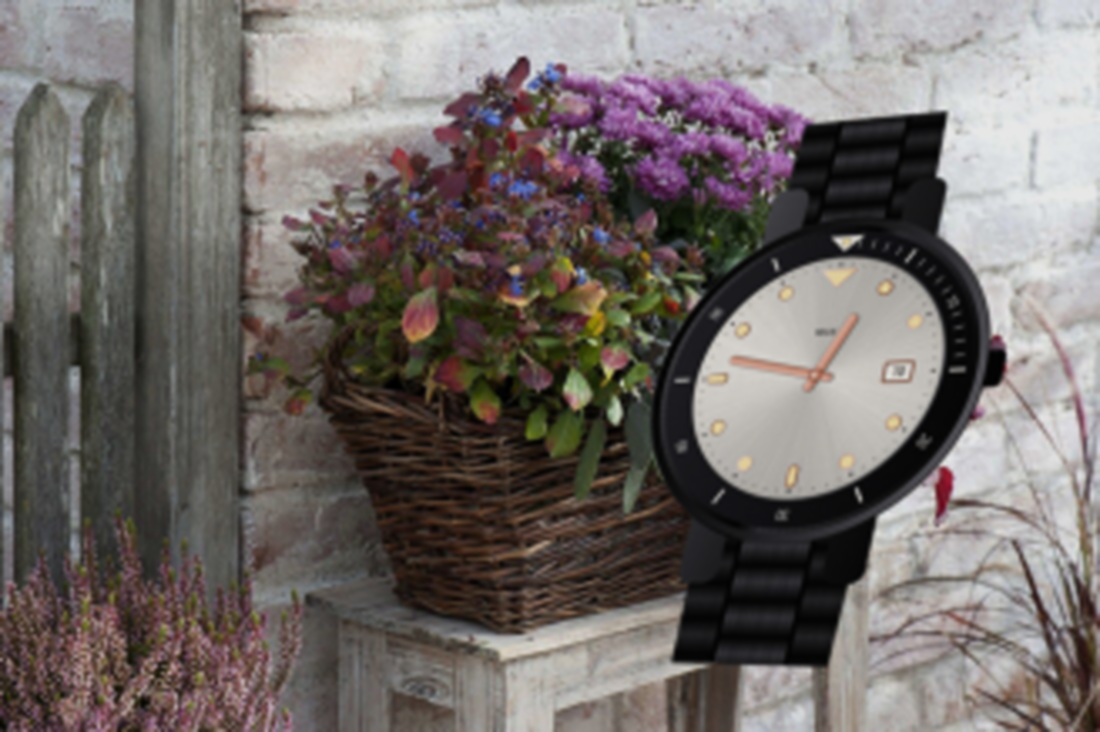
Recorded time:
12h47
